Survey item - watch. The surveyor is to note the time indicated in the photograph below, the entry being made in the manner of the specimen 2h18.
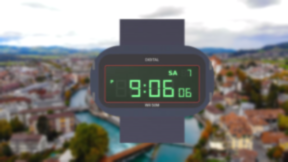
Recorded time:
9h06
